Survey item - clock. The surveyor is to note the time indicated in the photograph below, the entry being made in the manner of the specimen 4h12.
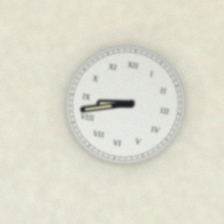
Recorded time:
8h42
